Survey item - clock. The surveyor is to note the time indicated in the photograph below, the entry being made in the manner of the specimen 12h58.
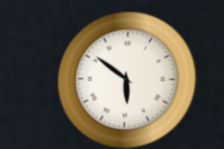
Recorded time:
5h51
